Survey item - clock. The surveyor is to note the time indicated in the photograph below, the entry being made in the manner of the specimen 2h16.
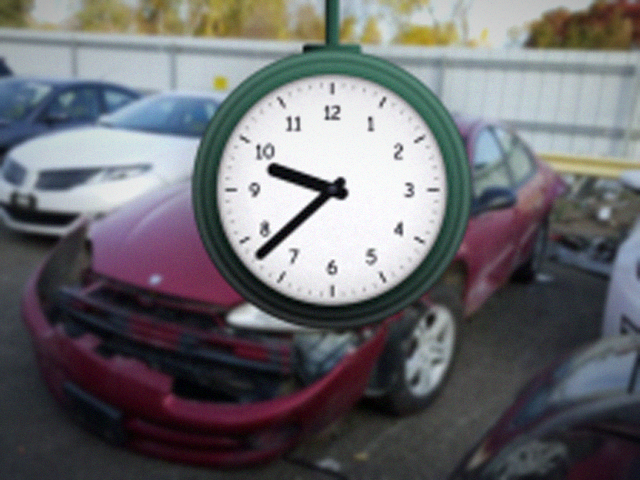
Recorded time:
9h38
